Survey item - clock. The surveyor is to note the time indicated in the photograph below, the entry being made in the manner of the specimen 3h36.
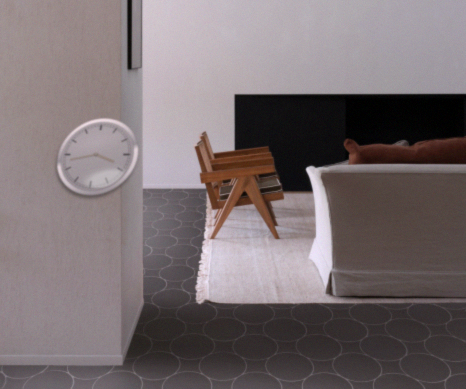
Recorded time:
3h43
